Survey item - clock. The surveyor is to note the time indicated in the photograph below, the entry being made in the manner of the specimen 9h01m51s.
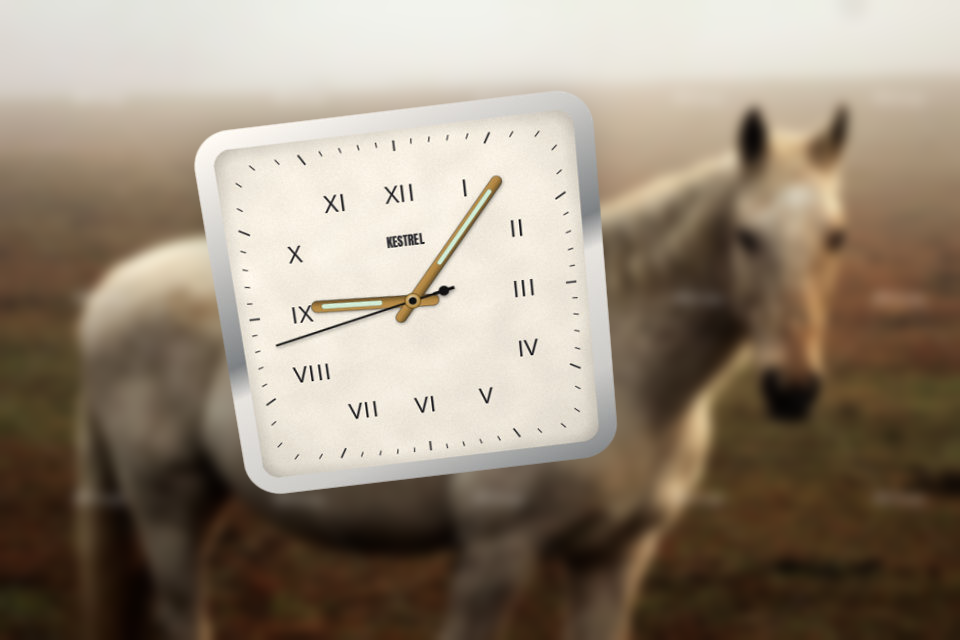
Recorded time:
9h06m43s
